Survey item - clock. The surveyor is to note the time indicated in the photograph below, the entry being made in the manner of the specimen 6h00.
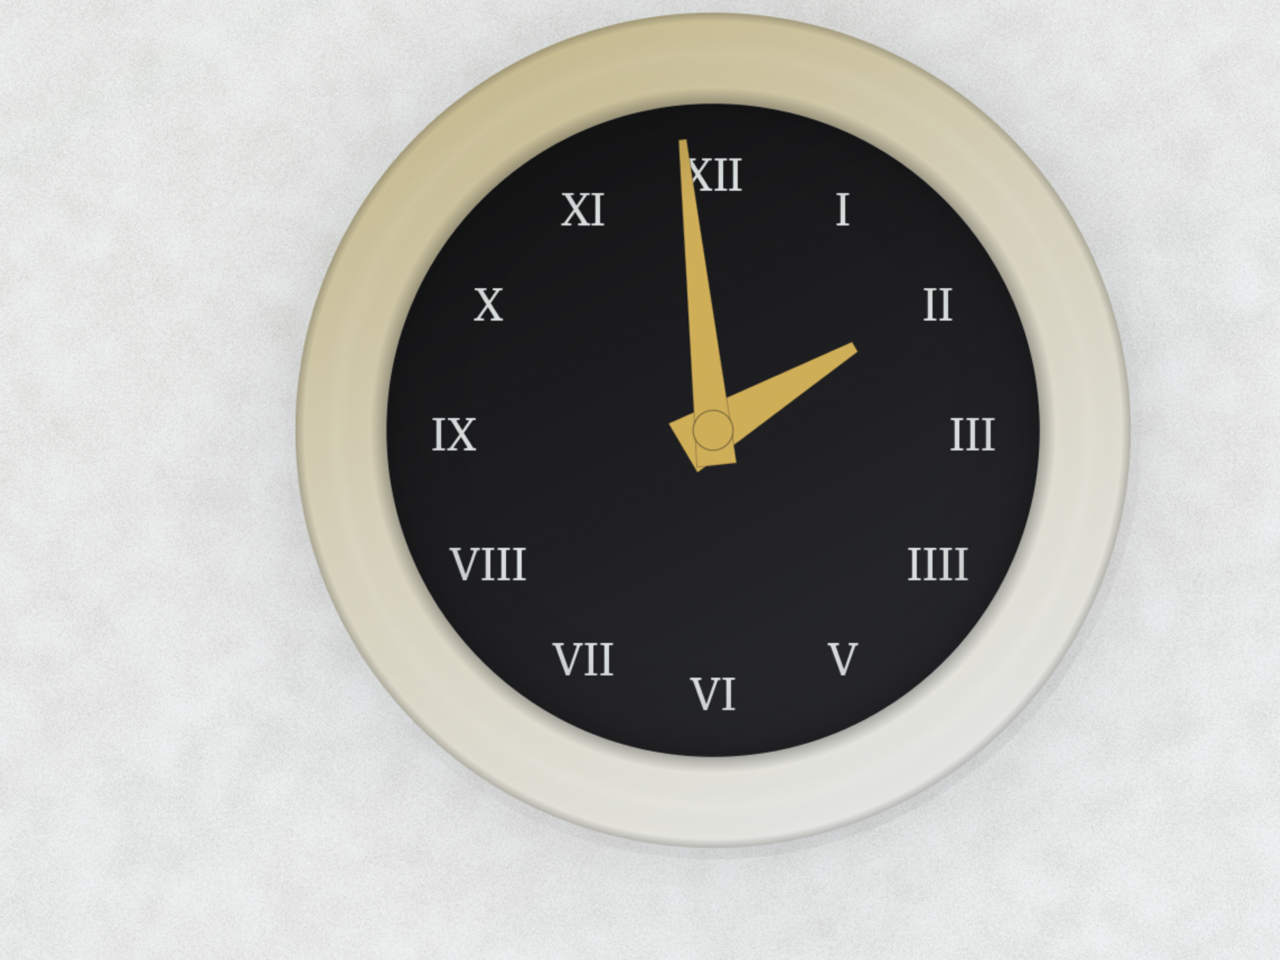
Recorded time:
1h59
